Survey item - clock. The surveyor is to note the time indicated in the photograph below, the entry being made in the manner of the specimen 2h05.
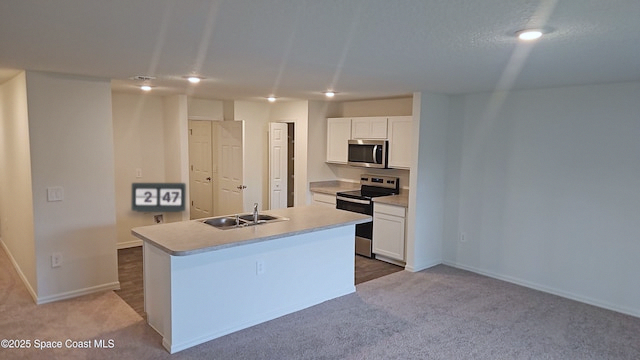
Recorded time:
2h47
